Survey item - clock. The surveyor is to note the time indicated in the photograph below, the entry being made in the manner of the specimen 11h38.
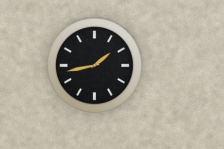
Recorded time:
1h43
